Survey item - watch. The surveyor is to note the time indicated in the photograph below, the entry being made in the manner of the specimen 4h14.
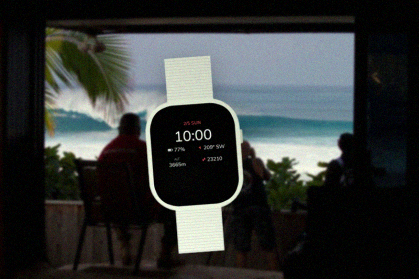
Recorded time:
10h00
